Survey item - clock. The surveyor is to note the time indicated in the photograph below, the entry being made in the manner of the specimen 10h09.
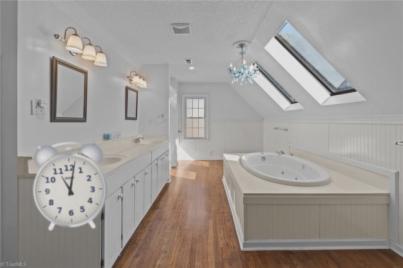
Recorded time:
11h02
